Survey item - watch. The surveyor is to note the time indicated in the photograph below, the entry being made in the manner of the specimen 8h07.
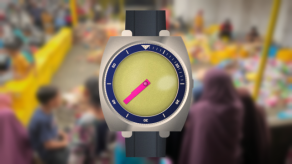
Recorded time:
7h38
